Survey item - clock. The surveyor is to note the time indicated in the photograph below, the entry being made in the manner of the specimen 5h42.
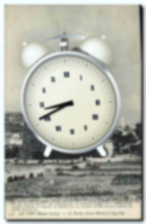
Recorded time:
8h41
